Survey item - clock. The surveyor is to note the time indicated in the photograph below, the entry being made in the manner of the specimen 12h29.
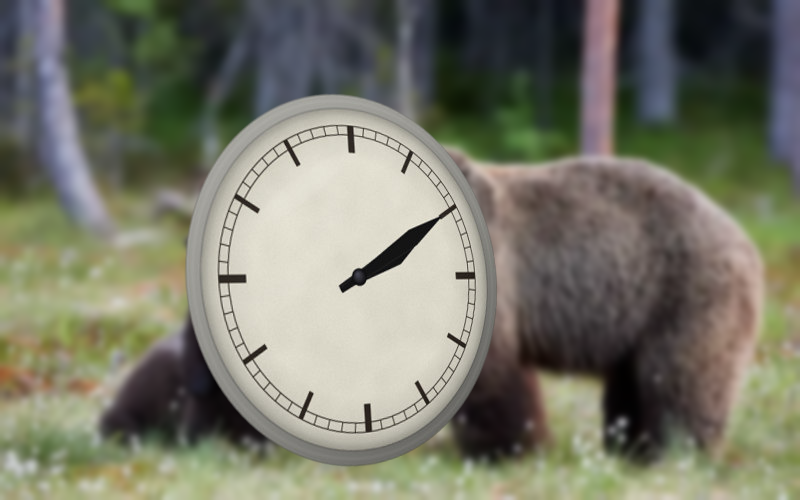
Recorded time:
2h10
